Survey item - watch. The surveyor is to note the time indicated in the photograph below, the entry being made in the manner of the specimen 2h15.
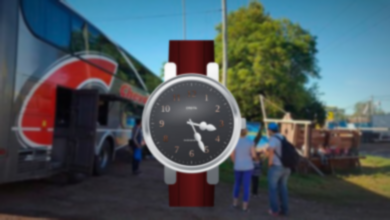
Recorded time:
3h26
